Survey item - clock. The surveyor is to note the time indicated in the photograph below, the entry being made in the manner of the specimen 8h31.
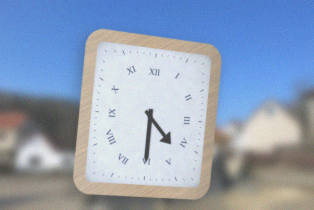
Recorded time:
4h30
